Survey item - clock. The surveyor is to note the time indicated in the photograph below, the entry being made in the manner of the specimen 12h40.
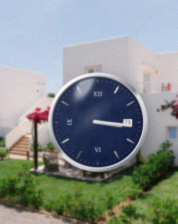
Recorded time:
3h16
